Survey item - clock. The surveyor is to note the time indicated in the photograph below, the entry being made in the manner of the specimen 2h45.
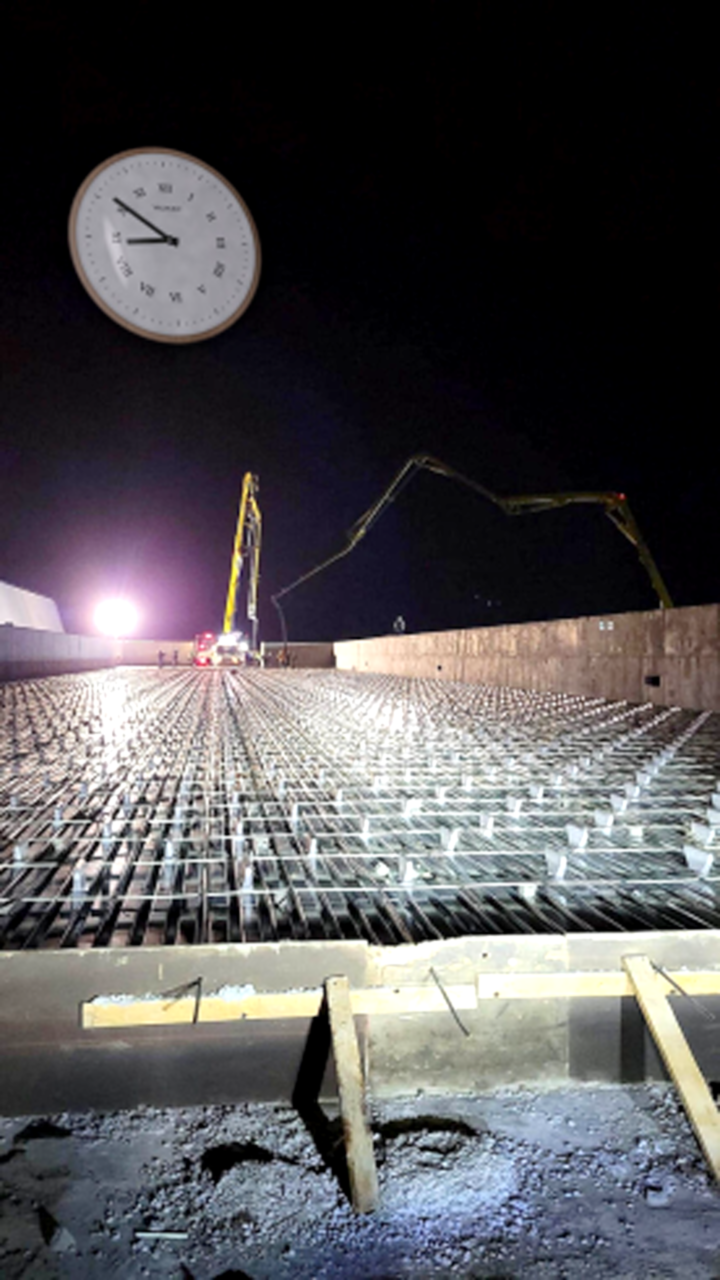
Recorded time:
8h51
